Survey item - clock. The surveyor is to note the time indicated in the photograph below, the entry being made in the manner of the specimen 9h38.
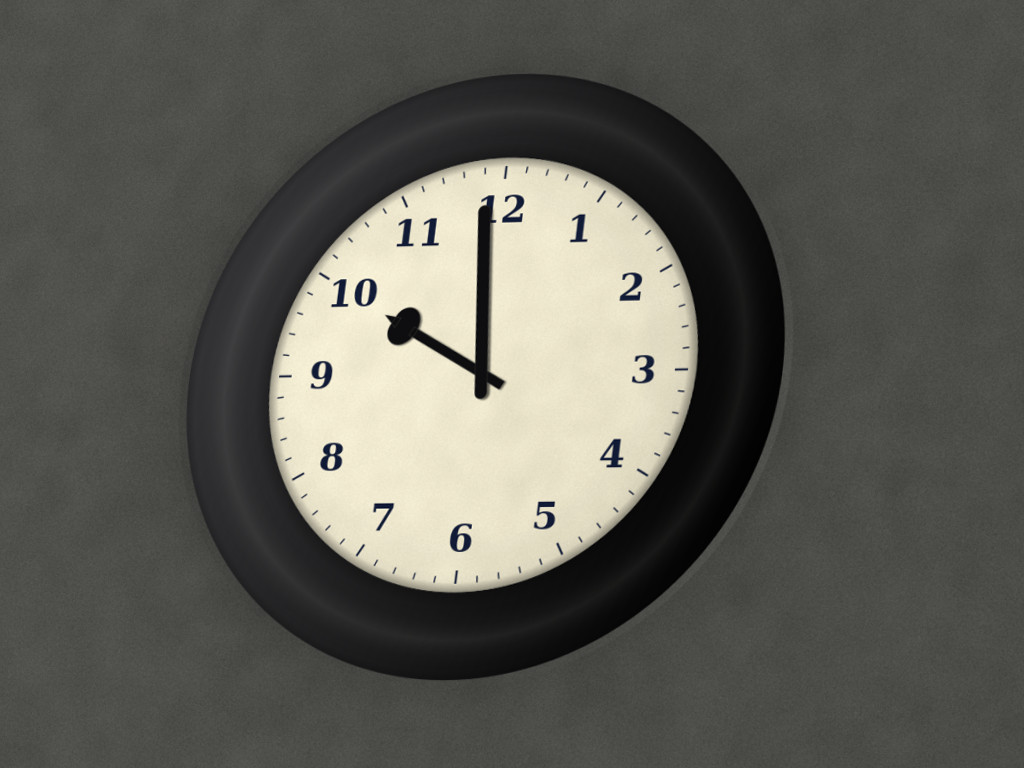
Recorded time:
9h59
